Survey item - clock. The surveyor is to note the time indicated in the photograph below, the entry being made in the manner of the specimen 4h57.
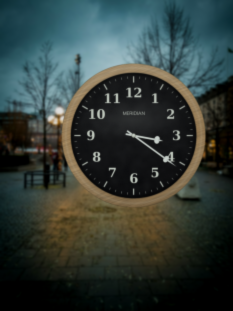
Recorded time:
3h21
